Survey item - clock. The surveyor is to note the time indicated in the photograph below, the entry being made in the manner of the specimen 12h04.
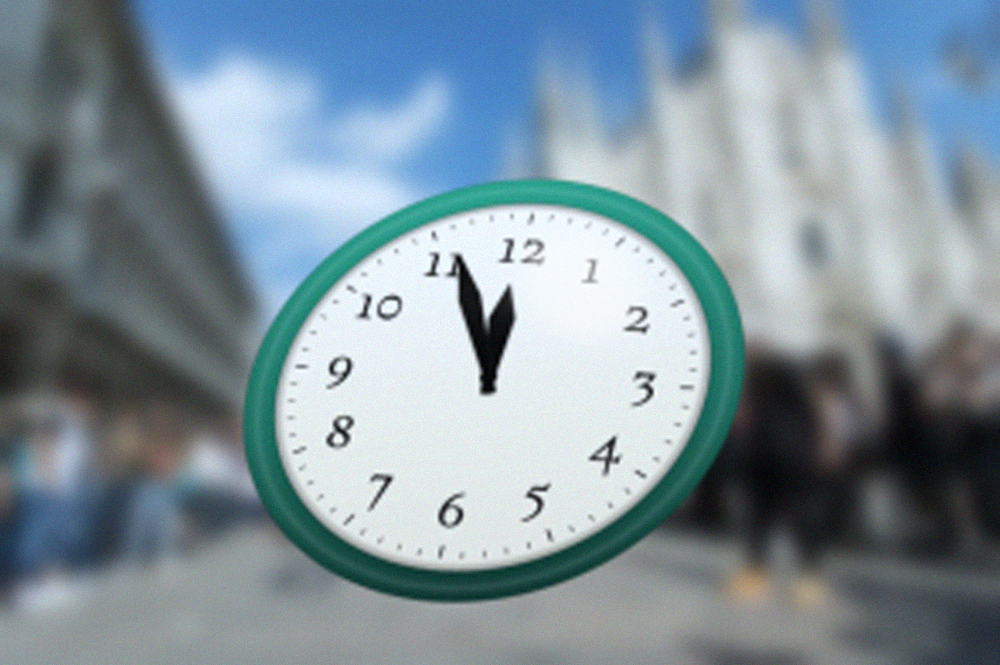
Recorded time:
11h56
